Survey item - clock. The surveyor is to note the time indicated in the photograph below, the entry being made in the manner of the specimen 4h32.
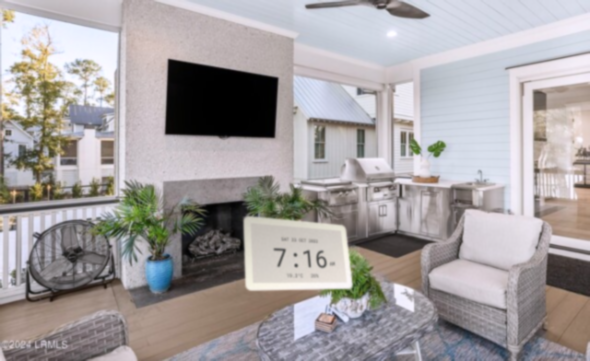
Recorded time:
7h16
